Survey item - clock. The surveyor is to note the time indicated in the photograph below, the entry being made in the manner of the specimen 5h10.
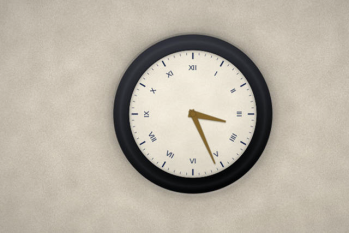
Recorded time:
3h26
